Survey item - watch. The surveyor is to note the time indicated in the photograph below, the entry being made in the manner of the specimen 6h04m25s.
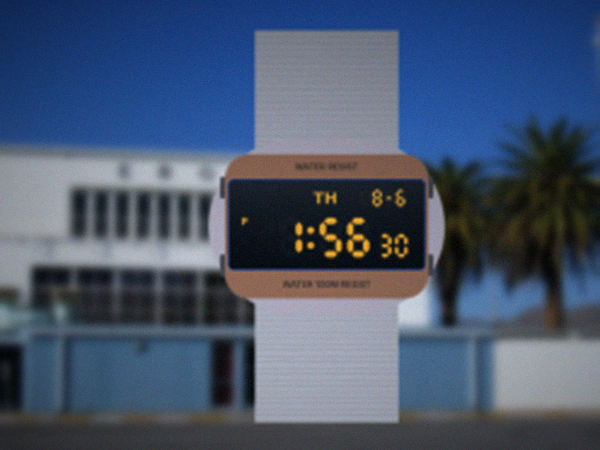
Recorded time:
1h56m30s
